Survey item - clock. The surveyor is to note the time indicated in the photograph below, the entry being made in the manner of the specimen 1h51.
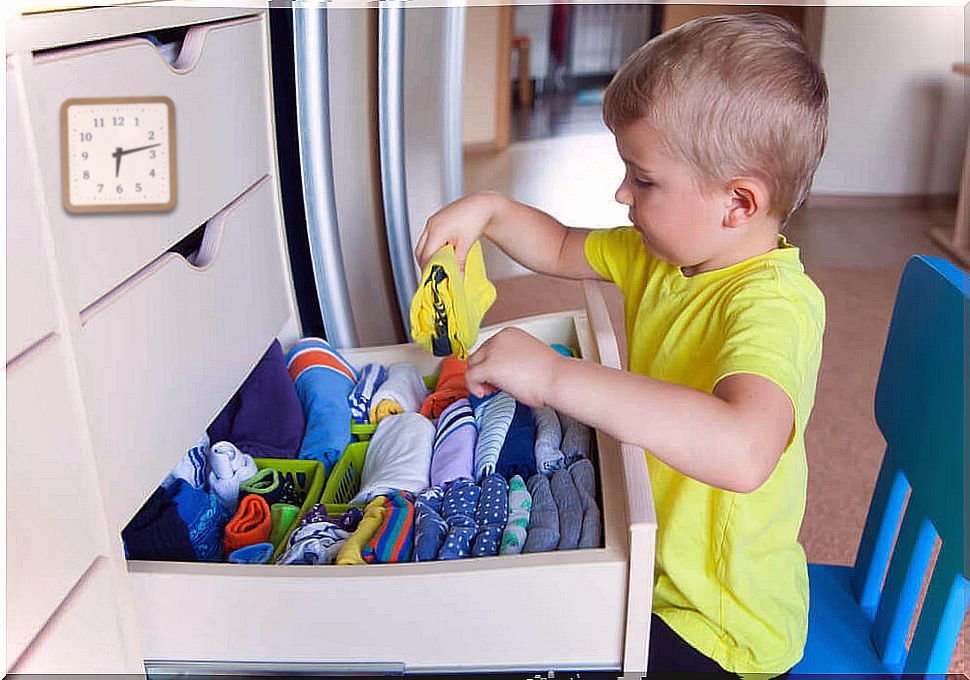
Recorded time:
6h13
